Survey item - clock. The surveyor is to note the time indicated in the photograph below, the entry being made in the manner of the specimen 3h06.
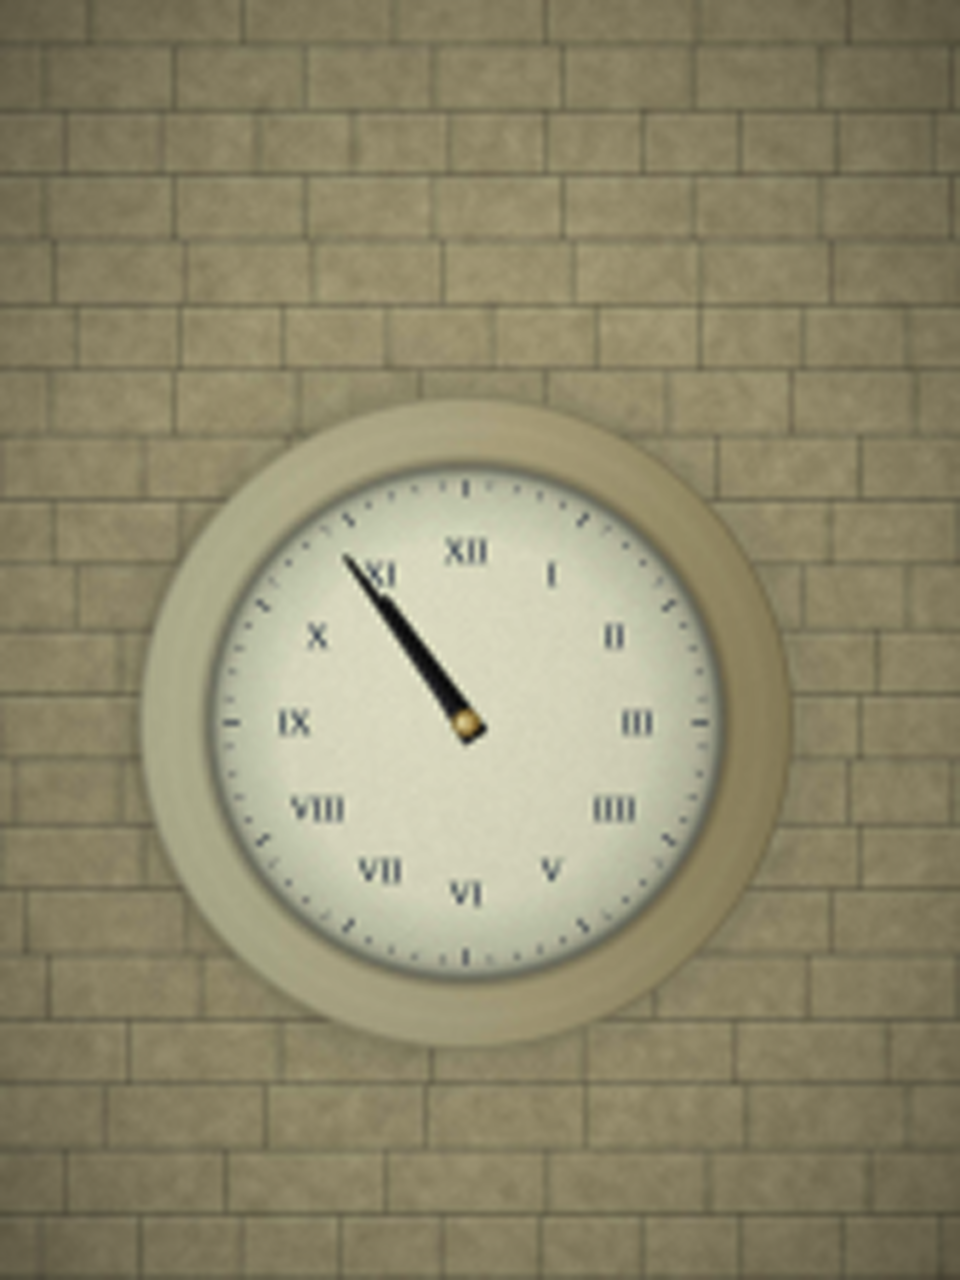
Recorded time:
10h54
